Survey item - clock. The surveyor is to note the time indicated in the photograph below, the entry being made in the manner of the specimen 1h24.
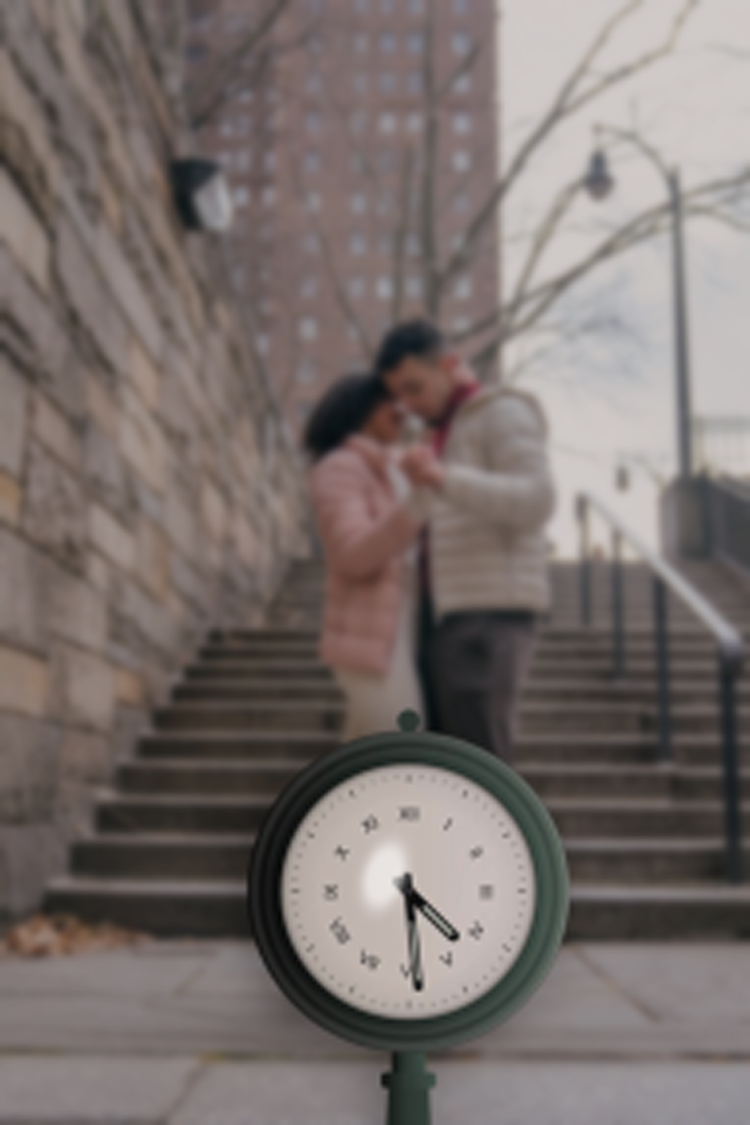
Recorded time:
4h29
